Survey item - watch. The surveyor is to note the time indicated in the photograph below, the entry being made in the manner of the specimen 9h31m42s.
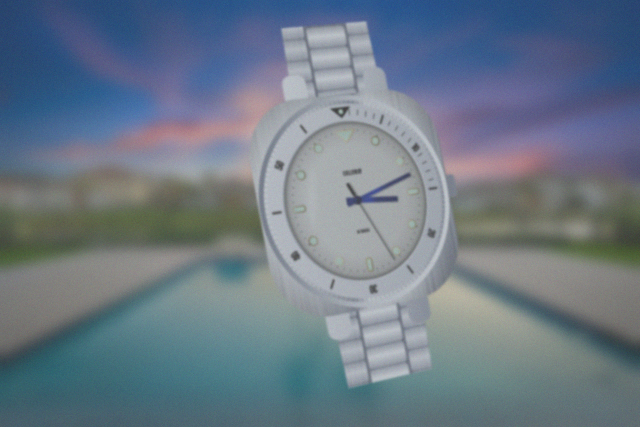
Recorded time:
3h12m26s
